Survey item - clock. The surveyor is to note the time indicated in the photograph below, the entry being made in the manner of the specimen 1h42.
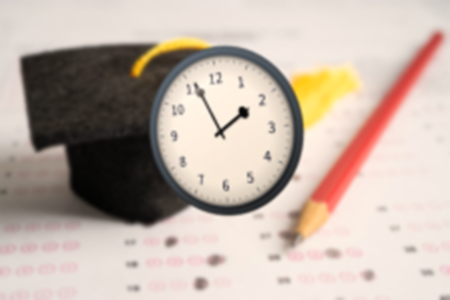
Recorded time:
1h56
